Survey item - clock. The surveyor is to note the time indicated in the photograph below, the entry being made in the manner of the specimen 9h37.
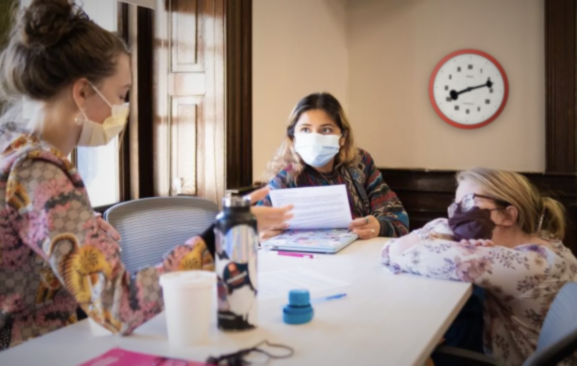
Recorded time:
8h12
